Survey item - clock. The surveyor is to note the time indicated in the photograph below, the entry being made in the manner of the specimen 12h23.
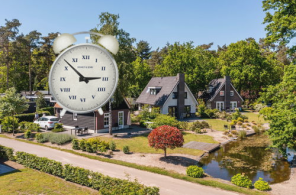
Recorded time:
2h52
